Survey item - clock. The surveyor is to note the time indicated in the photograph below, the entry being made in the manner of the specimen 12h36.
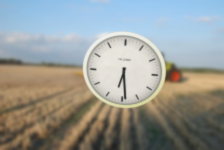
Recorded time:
6h29
